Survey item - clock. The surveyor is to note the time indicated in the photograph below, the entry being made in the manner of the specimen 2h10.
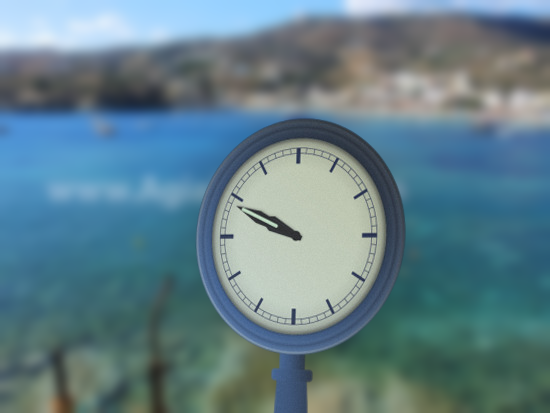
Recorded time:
9h49
